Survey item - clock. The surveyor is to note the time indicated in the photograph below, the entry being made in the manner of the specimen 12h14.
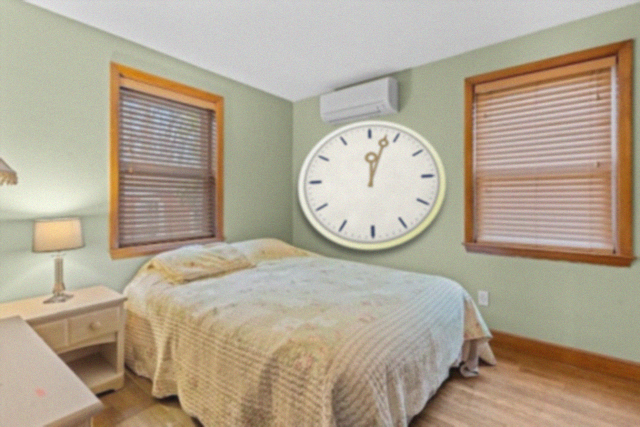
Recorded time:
12h03
